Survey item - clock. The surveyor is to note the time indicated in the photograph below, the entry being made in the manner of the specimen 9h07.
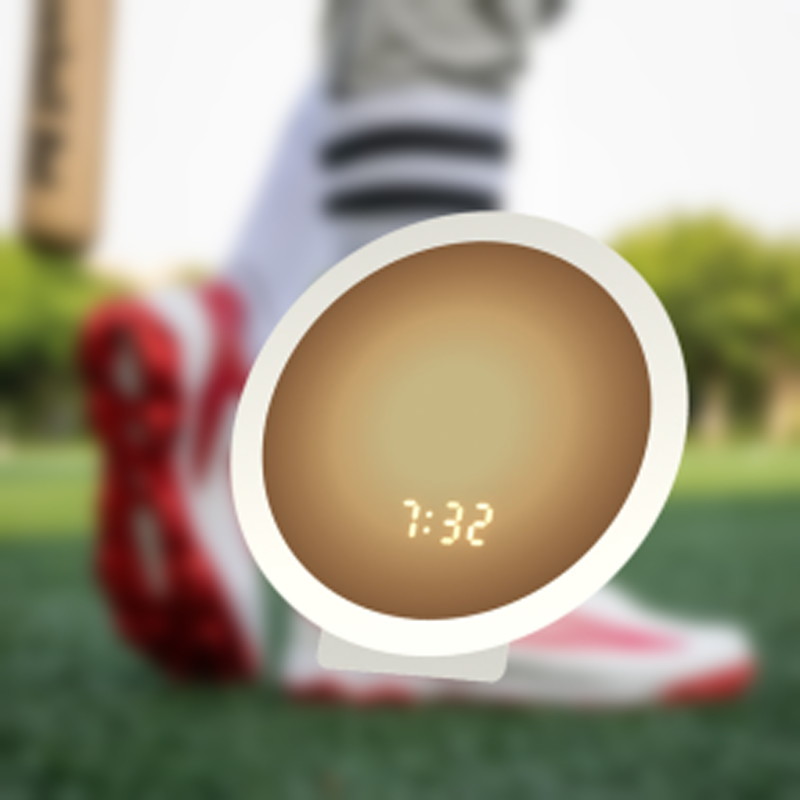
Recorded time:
7h32
